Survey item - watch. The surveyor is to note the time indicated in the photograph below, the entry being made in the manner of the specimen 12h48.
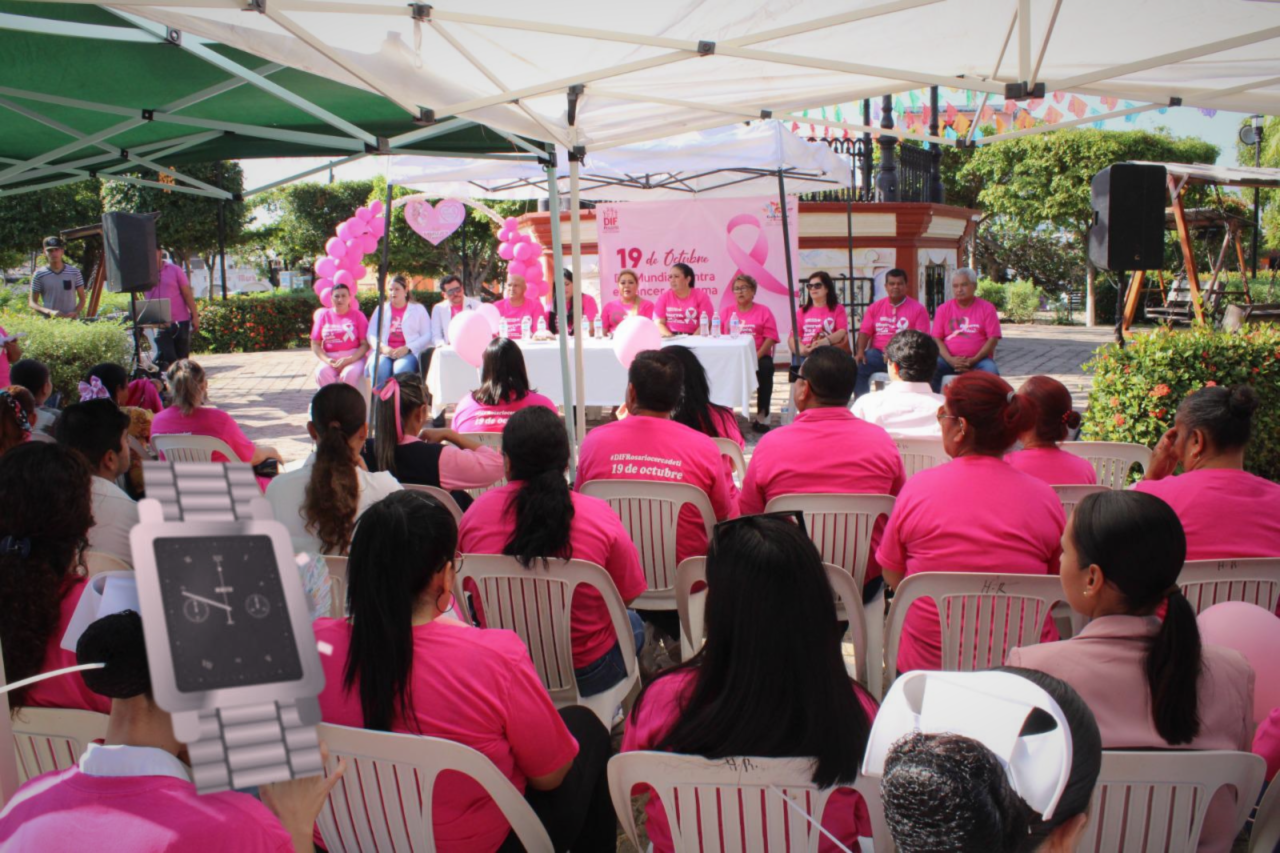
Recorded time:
9h49
